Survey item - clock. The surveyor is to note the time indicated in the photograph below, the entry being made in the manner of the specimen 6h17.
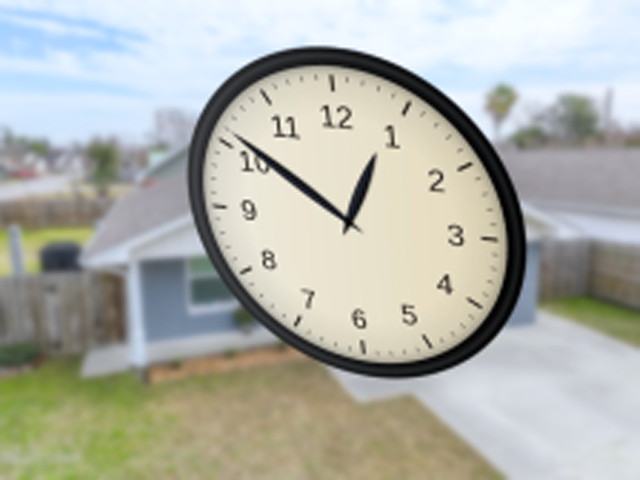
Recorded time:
12h51
